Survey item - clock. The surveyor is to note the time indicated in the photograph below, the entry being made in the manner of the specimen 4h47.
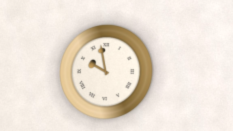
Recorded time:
9h58
